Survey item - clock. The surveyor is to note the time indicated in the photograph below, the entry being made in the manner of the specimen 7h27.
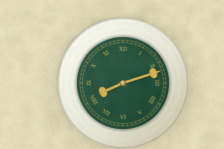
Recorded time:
8h12
